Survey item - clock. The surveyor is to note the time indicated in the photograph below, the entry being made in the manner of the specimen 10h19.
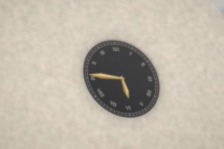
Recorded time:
5h46
